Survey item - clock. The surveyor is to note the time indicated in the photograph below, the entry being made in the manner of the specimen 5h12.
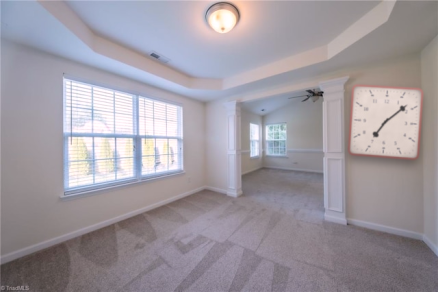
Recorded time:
7h08
